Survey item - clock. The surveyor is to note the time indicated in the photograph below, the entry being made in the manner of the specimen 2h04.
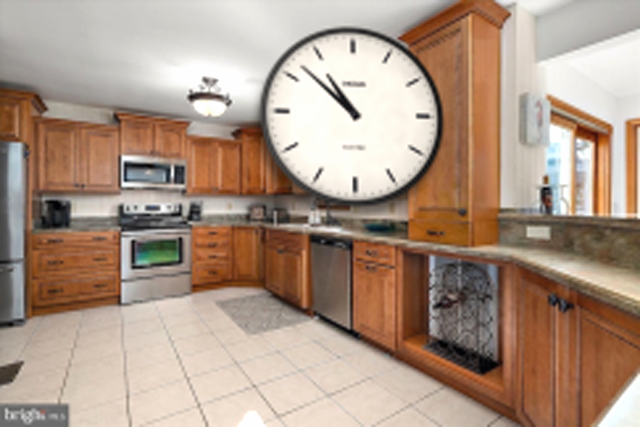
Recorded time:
10h52
